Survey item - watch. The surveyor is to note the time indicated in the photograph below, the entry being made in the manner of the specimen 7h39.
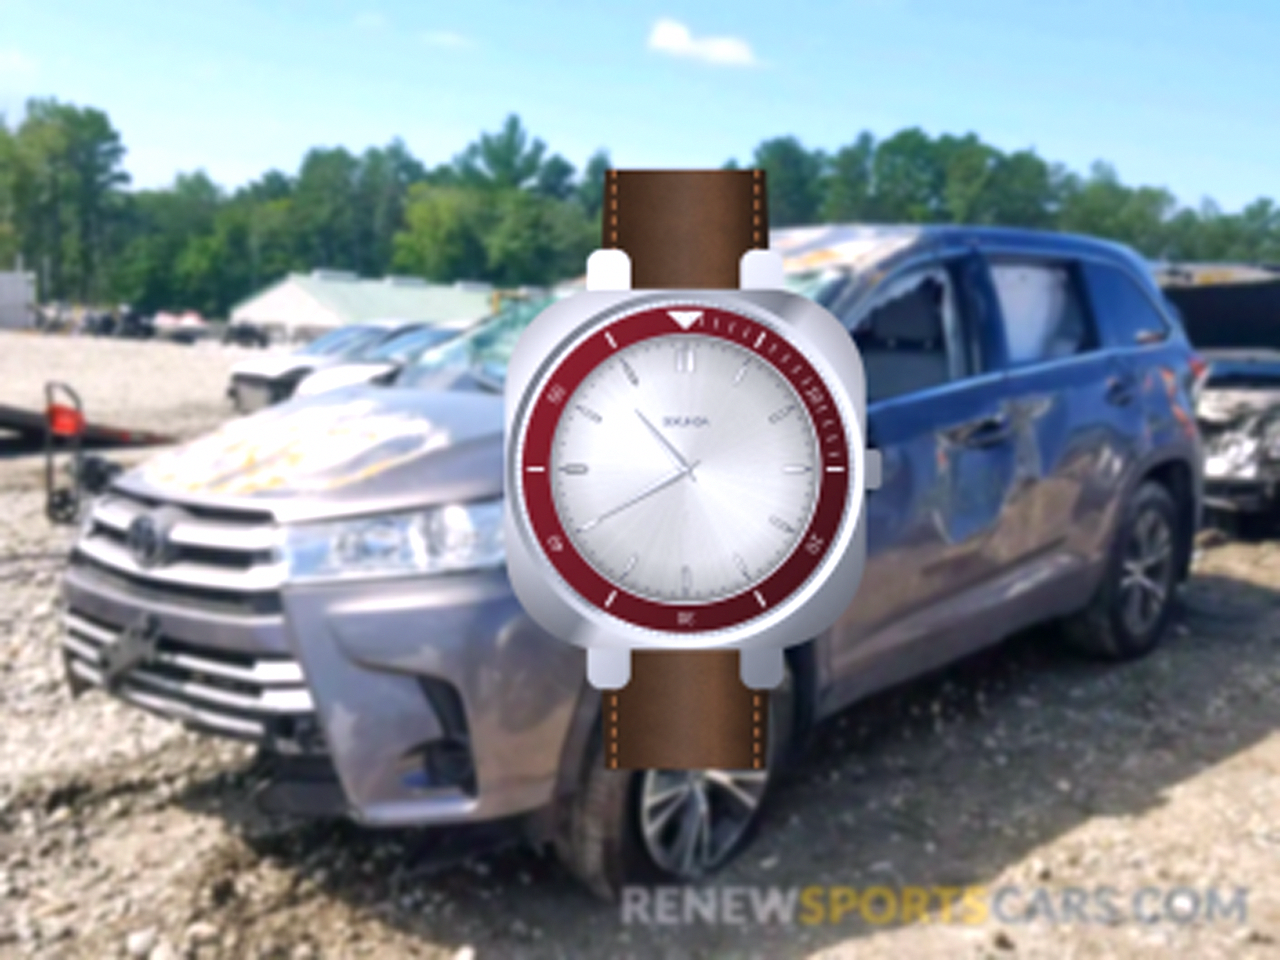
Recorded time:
10h40
